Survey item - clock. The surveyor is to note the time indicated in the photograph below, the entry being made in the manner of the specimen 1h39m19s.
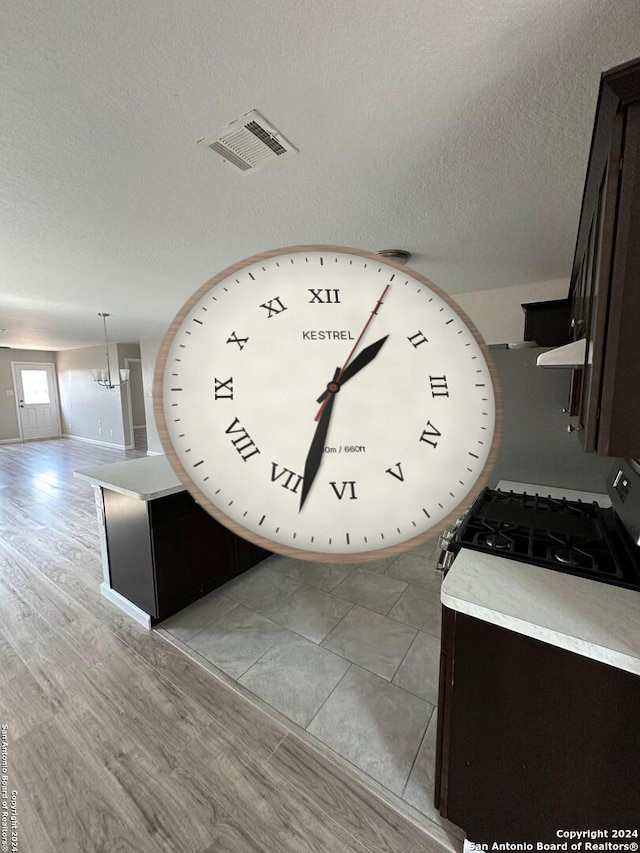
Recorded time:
1h33m05s
